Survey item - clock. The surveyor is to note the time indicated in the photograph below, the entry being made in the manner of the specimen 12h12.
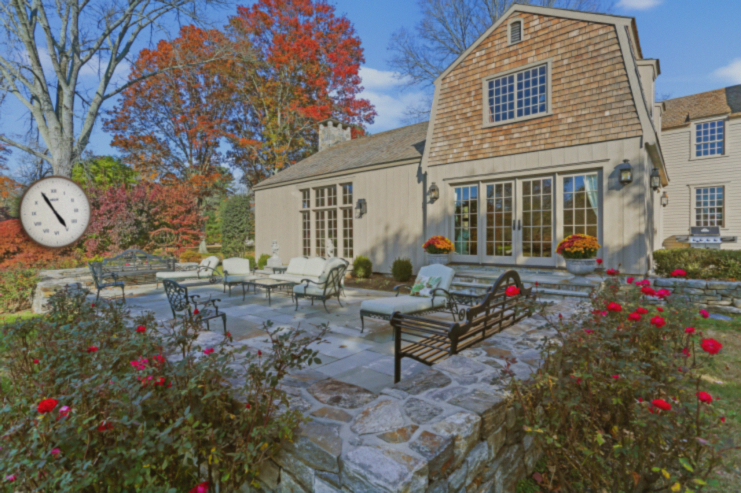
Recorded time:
4h55
